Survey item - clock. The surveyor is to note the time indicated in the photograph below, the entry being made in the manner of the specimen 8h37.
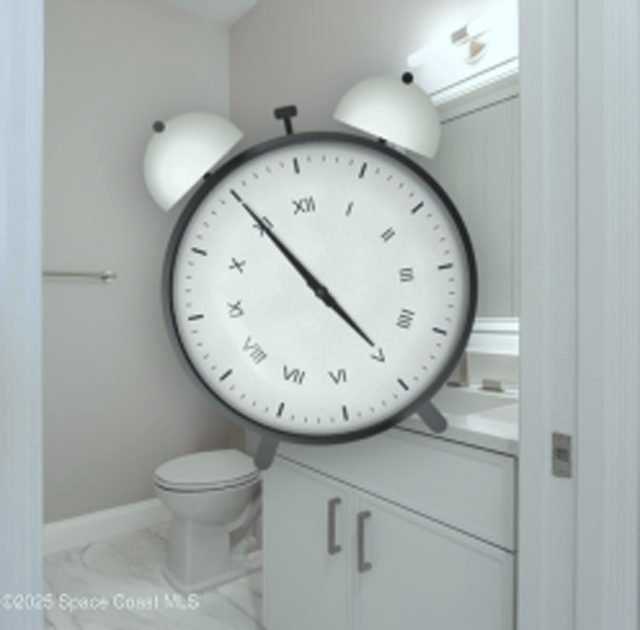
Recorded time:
4h55
